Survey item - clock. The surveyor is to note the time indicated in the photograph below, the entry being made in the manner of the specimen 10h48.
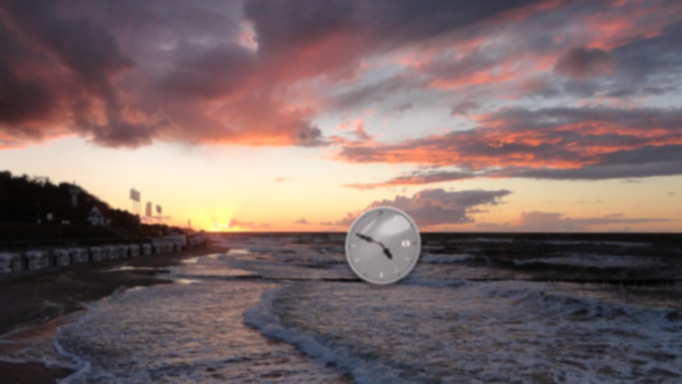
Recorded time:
4h49
